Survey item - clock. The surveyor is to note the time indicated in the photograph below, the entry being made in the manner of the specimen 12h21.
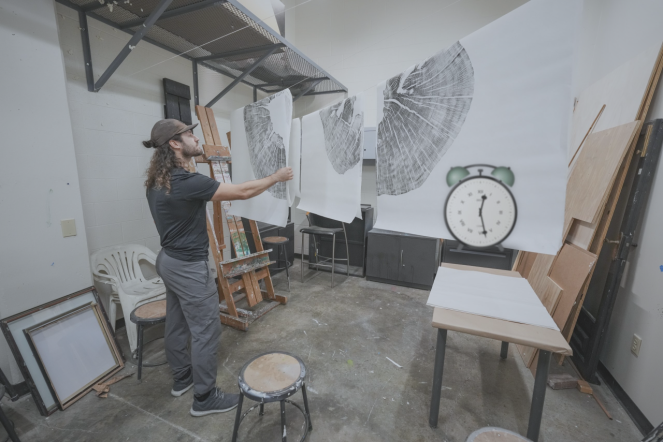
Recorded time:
12h28
